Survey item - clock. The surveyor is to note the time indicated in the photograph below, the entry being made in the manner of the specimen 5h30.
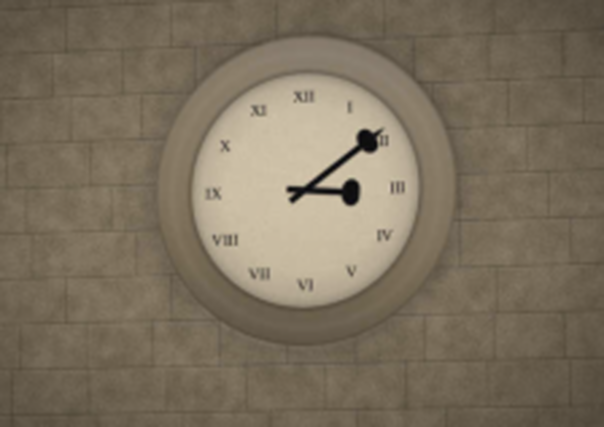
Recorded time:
3h09
